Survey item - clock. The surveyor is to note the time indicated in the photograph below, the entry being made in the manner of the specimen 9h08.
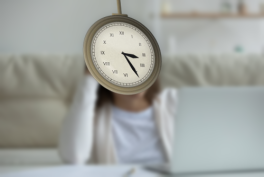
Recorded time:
3h25
